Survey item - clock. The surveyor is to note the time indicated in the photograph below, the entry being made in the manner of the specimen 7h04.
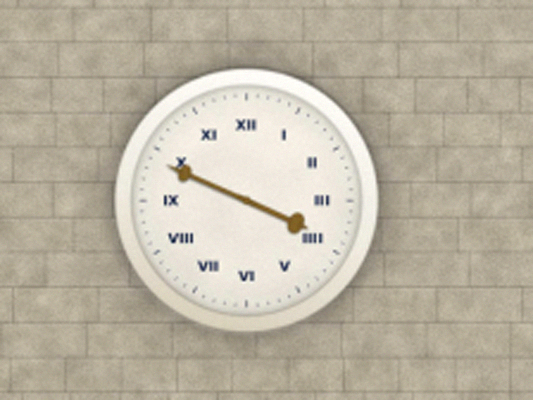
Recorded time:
3h49
